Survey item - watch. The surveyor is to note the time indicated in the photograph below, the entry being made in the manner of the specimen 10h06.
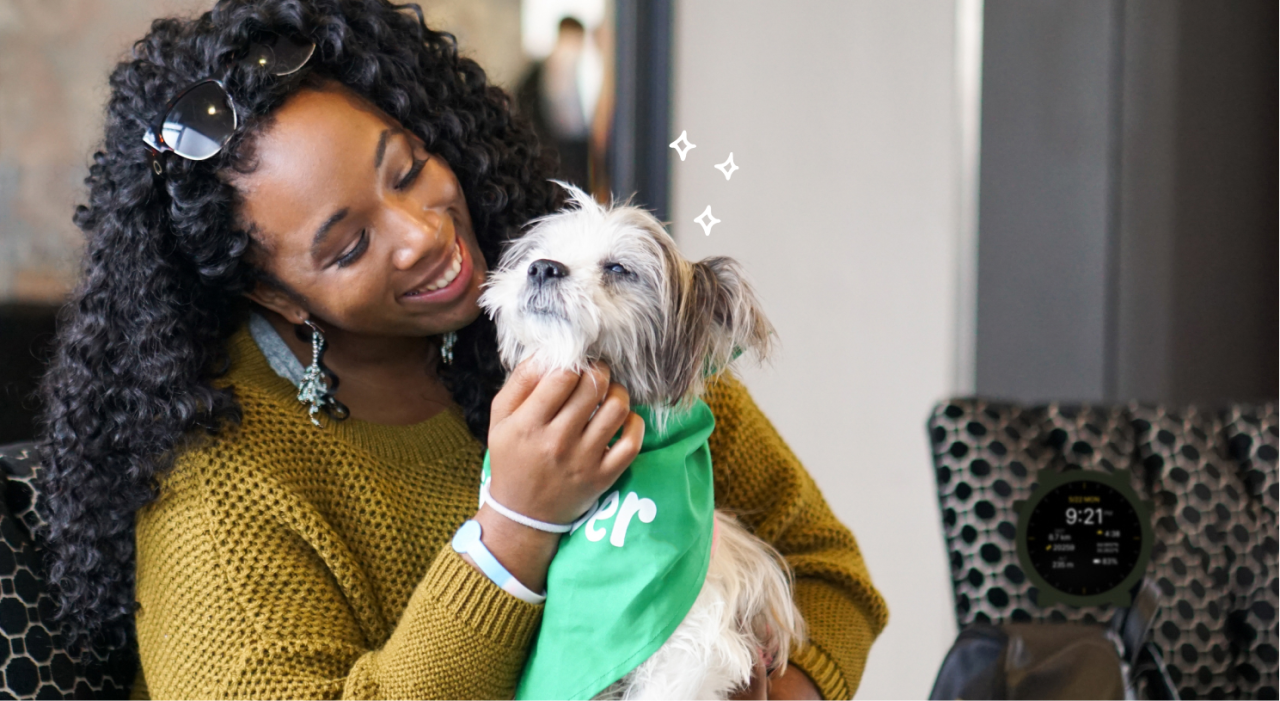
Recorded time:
9h21
